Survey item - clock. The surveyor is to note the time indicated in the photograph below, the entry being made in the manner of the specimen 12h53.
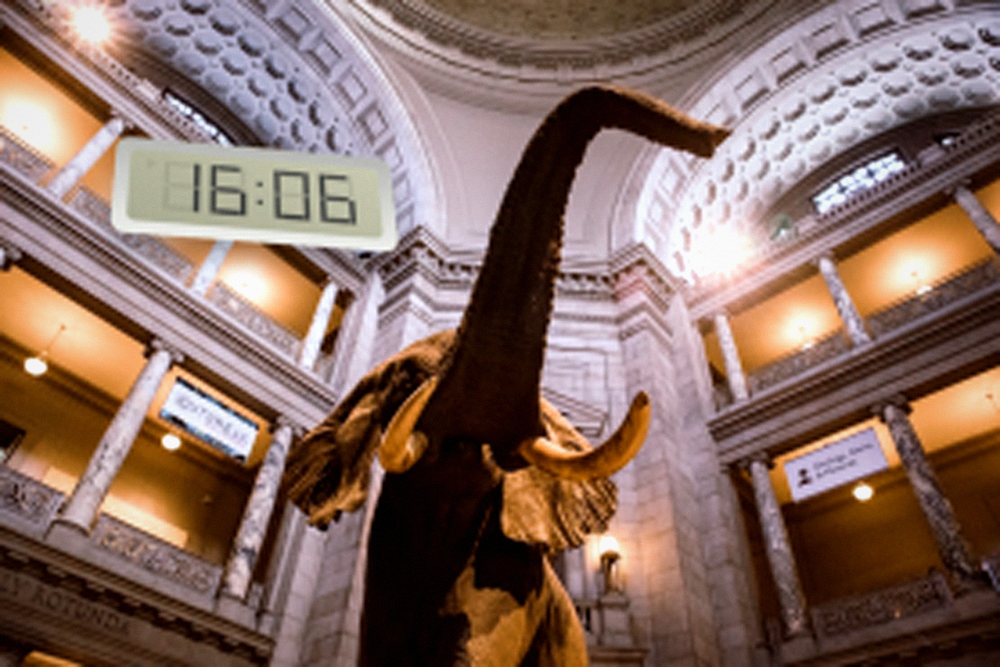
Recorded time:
16h06
